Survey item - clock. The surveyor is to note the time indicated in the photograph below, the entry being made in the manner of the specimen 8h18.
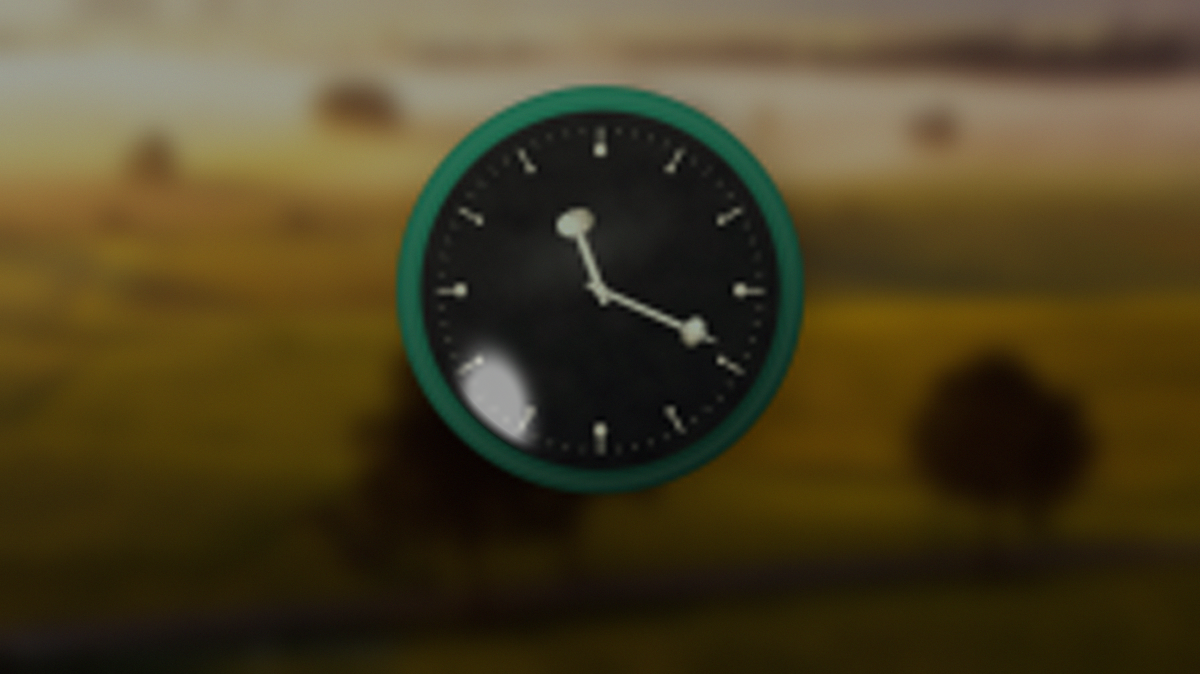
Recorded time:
11h19
